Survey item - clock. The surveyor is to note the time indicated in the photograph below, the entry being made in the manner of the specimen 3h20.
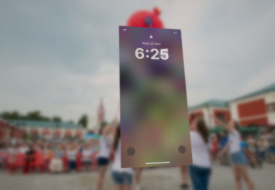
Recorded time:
6h25
